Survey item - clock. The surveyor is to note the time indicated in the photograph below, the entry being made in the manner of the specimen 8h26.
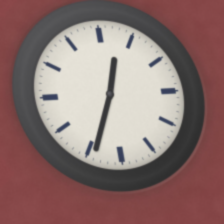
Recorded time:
12h34
